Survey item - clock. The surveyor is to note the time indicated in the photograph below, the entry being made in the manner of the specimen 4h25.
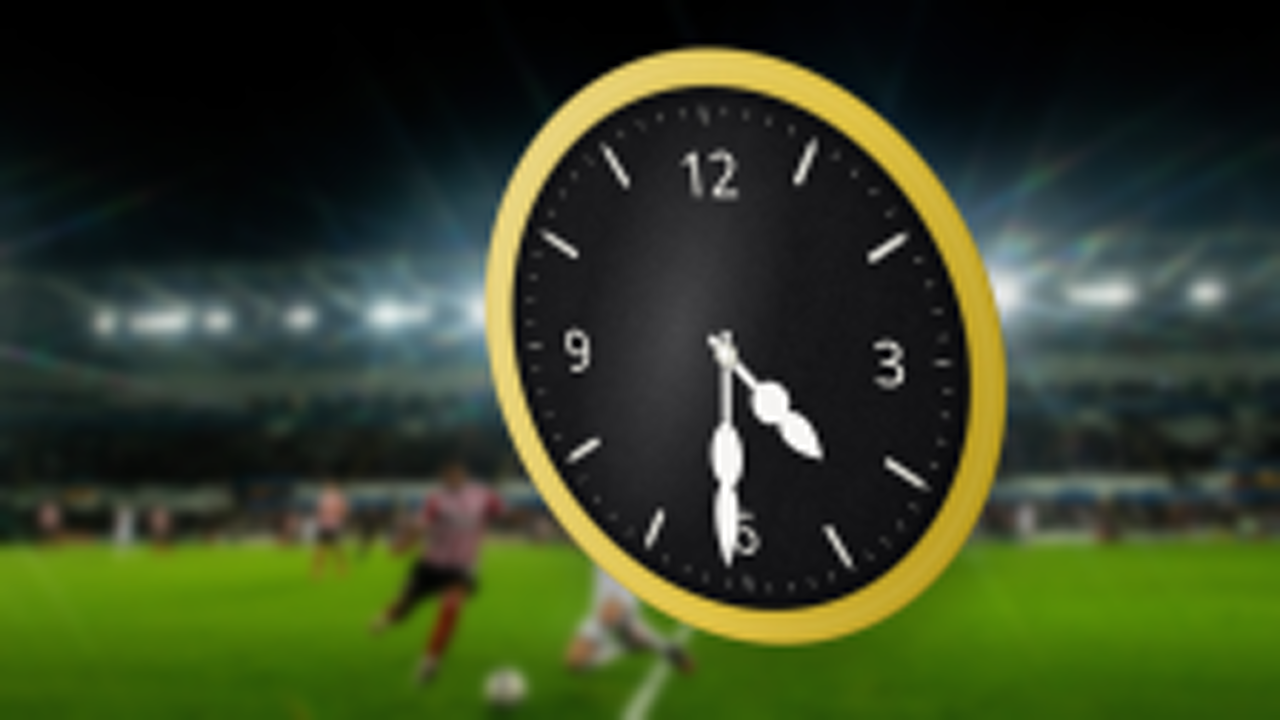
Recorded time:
4h31
